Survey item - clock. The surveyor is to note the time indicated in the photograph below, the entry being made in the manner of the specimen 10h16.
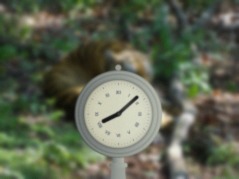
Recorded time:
8h08
